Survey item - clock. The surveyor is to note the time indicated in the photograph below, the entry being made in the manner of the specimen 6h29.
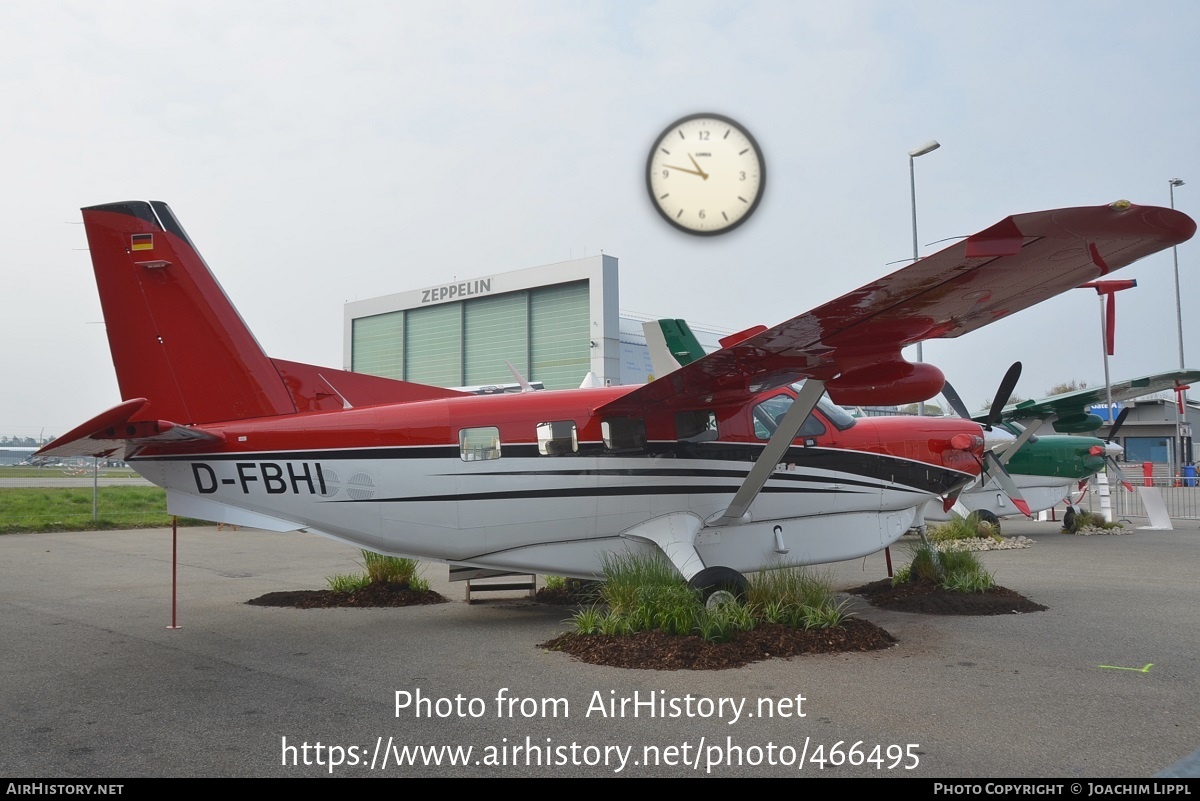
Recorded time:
10h47
